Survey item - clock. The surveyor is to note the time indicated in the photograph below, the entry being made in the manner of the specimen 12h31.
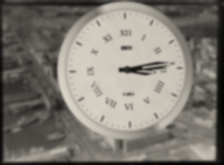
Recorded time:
3h14
